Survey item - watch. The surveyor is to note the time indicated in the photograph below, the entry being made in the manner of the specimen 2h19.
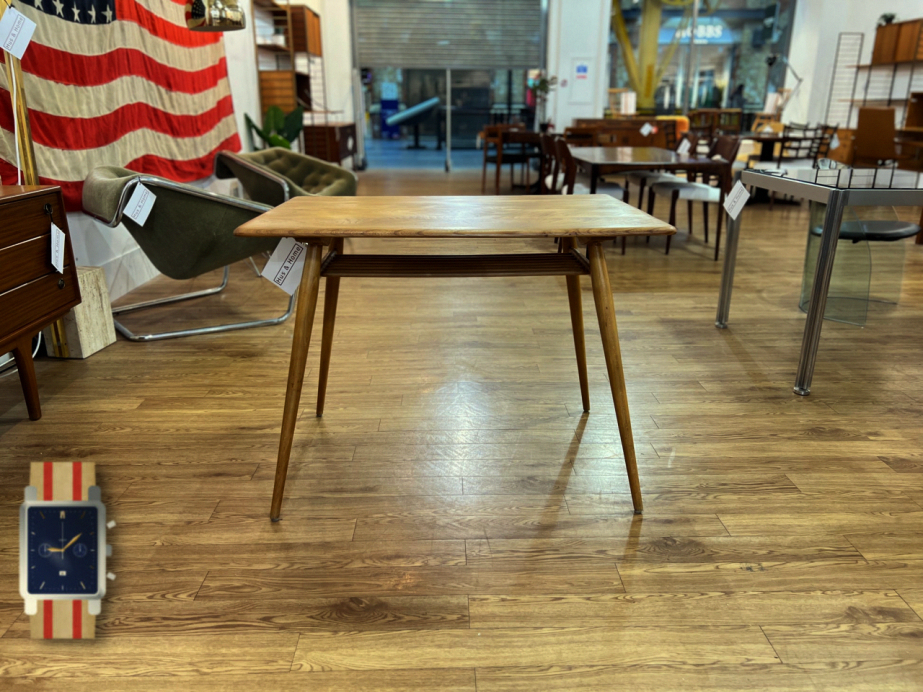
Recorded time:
9h08
